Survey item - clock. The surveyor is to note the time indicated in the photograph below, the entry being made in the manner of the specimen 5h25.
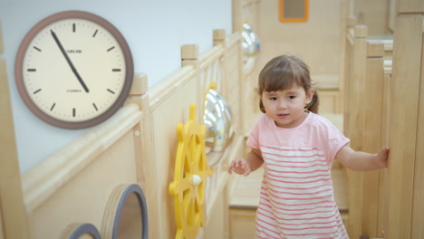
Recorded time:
4h55
